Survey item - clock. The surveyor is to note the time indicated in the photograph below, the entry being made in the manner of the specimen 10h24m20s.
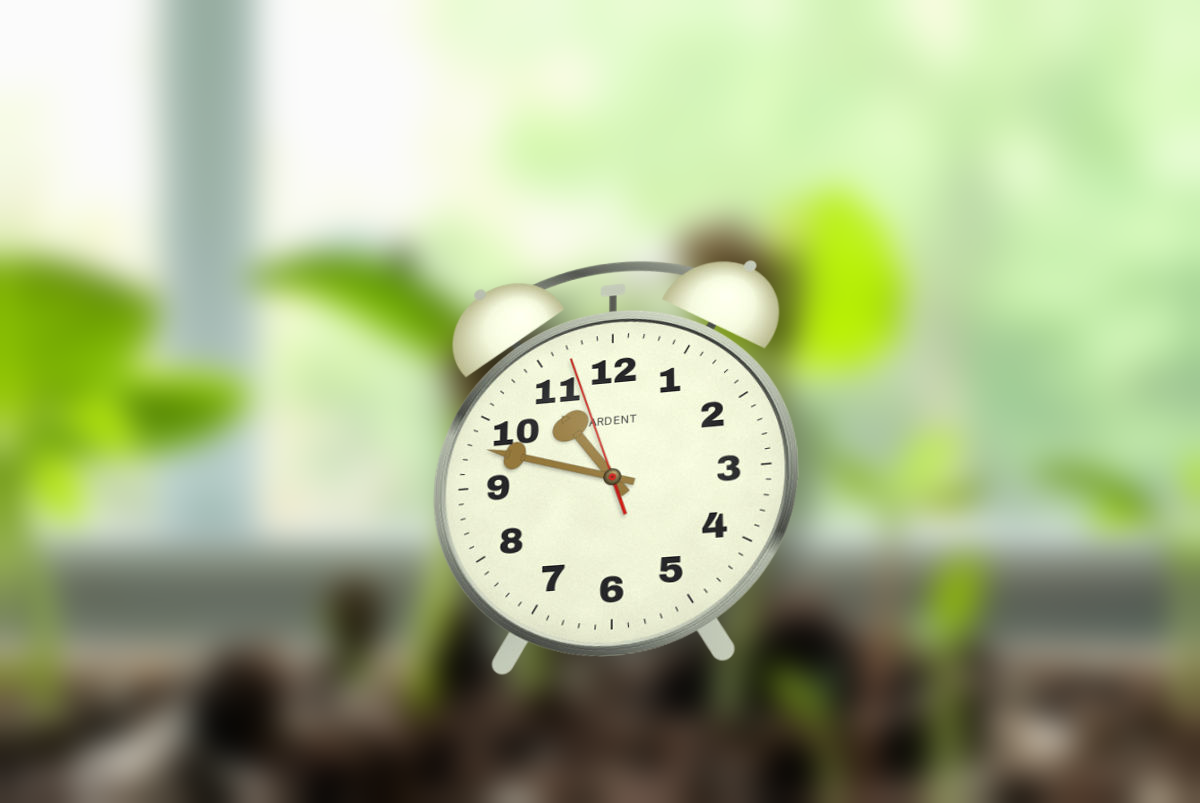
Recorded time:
10h47m57s
